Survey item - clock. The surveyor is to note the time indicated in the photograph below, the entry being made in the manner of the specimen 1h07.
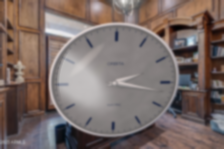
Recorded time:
2h17
